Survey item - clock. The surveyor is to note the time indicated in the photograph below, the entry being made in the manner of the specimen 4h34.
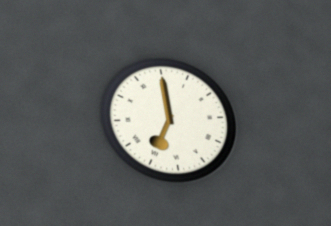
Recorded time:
7h00
